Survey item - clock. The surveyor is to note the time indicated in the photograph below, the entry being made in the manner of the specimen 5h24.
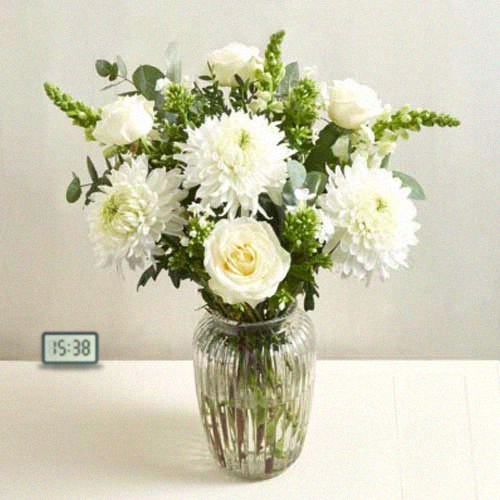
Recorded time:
15h38
